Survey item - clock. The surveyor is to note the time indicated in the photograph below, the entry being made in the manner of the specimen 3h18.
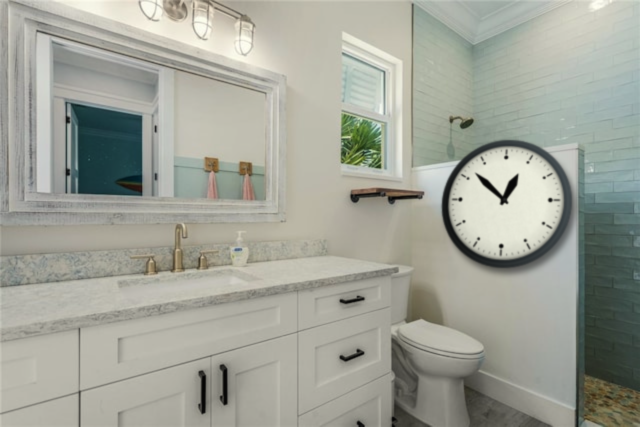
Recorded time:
12h52
